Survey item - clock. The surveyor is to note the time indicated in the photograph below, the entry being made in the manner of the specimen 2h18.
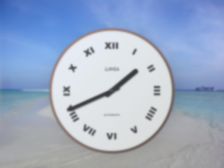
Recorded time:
1h41
